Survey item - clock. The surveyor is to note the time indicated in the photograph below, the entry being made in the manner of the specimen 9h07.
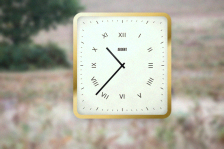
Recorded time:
10h37
